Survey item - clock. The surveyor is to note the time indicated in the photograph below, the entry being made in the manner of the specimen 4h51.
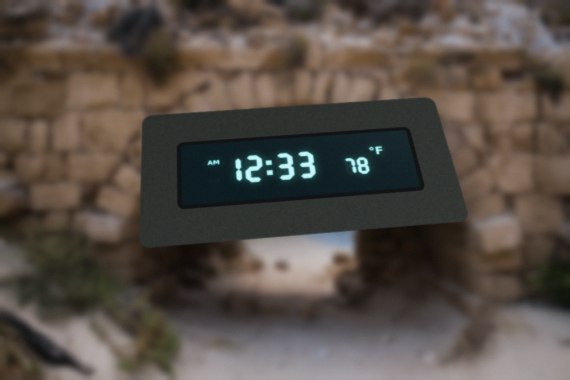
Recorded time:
12h33
